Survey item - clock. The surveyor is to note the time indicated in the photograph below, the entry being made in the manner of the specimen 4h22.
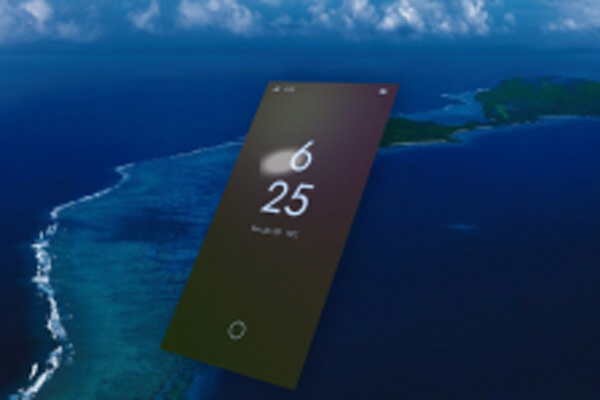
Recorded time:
6h25
